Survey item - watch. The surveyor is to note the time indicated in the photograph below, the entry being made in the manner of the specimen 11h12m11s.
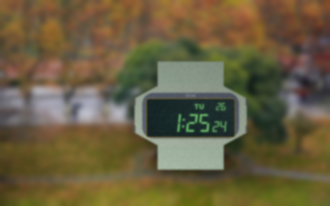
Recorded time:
1h25m24s
